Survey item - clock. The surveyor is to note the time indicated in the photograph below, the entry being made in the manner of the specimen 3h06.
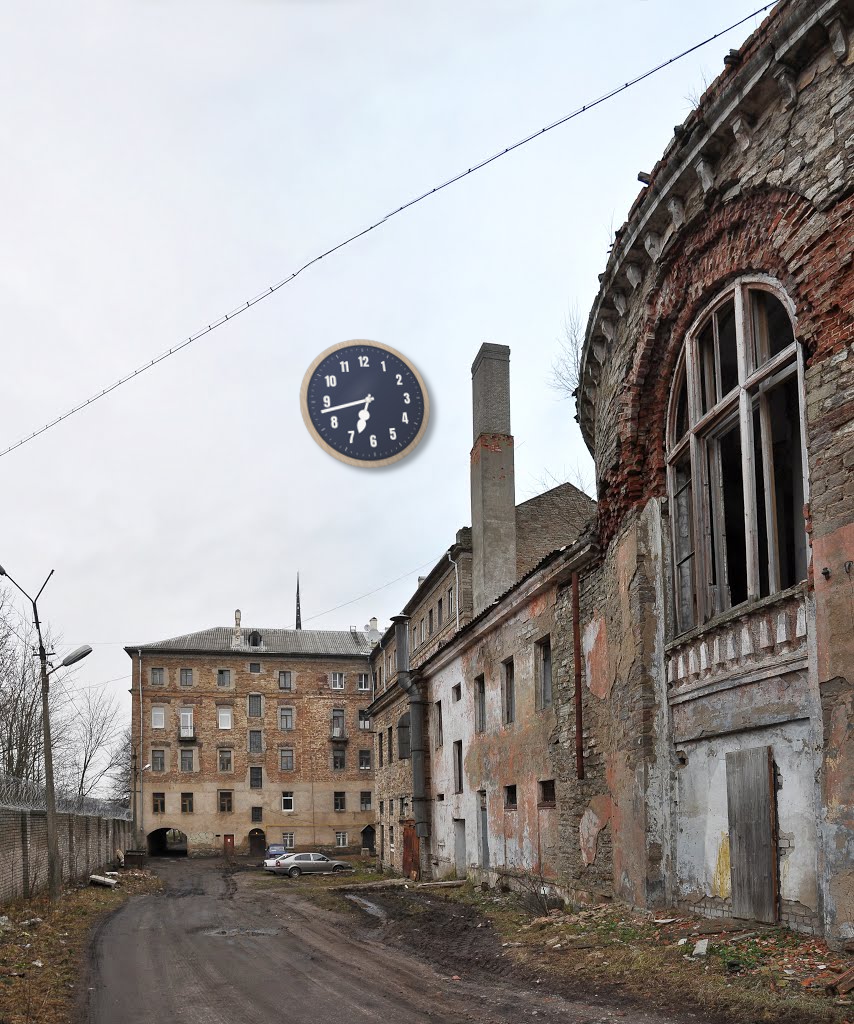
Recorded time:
6h43
